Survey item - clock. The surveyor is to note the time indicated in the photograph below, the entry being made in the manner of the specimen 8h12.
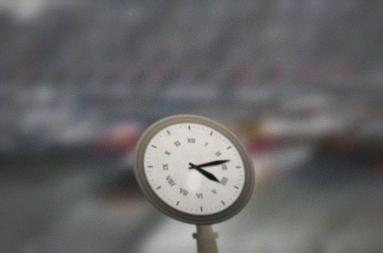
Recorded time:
4h13
